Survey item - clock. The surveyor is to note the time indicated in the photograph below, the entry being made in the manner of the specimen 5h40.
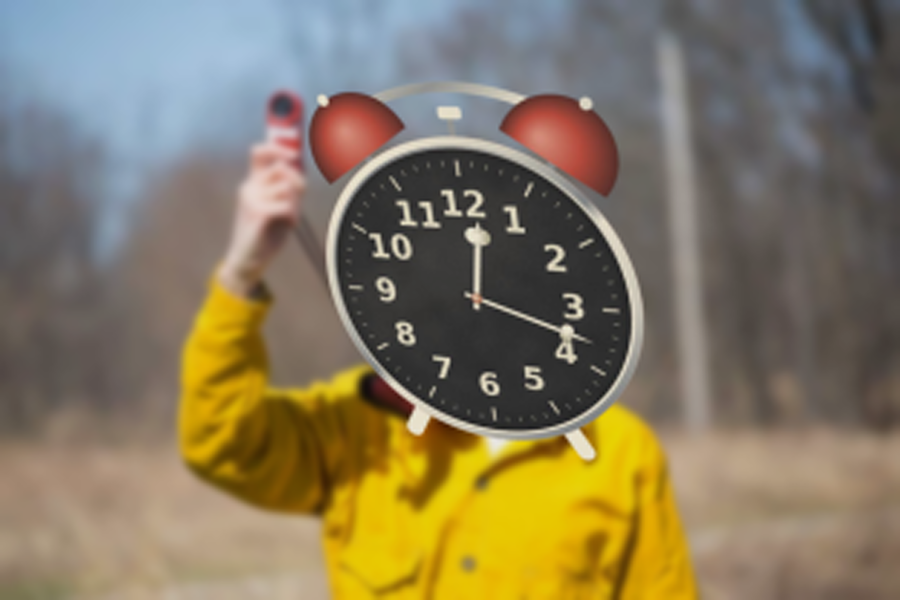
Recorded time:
12h18
